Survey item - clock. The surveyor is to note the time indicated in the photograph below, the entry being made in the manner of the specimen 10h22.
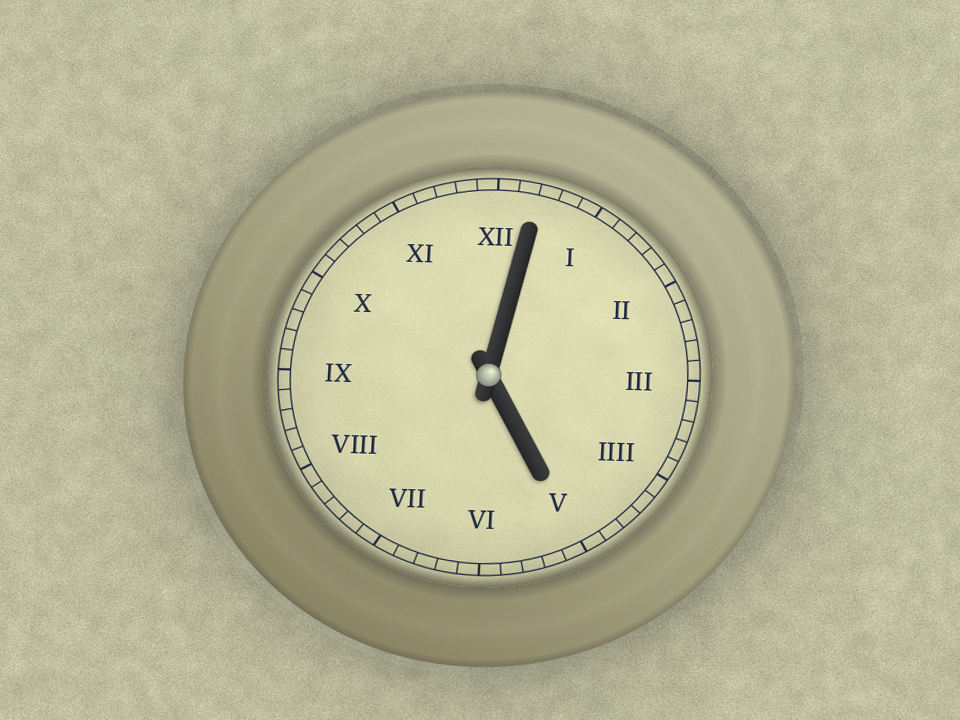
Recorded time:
5h02
